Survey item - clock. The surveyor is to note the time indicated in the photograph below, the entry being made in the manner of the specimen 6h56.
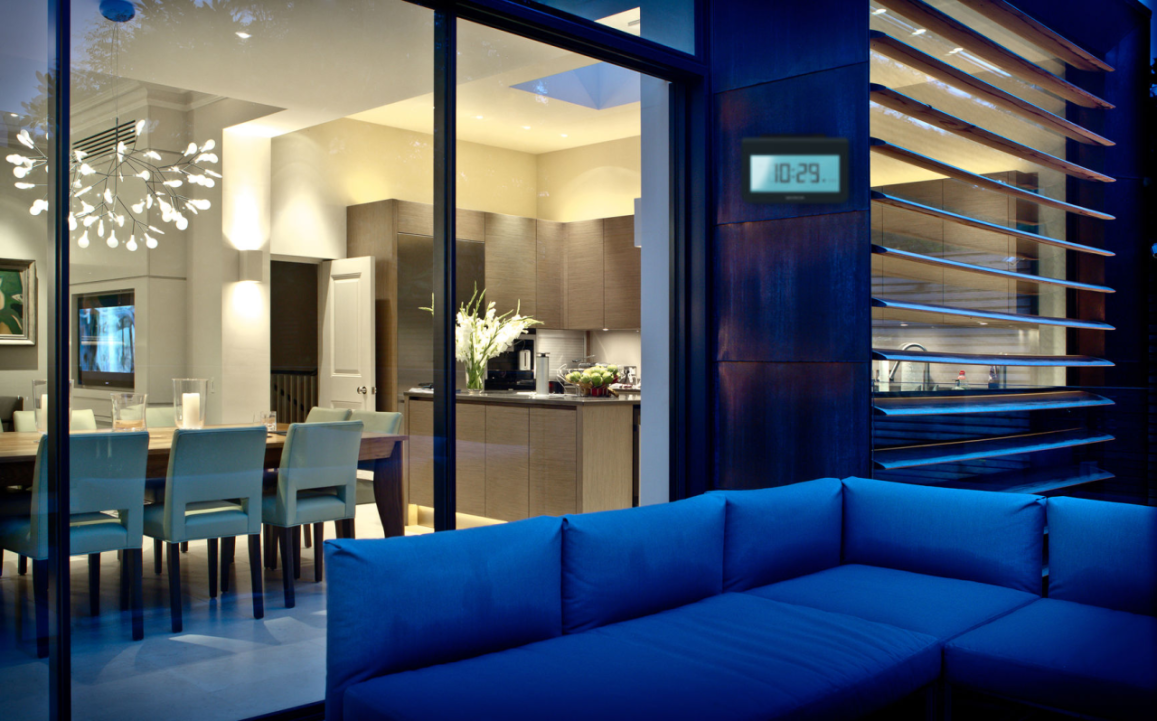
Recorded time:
10h29
